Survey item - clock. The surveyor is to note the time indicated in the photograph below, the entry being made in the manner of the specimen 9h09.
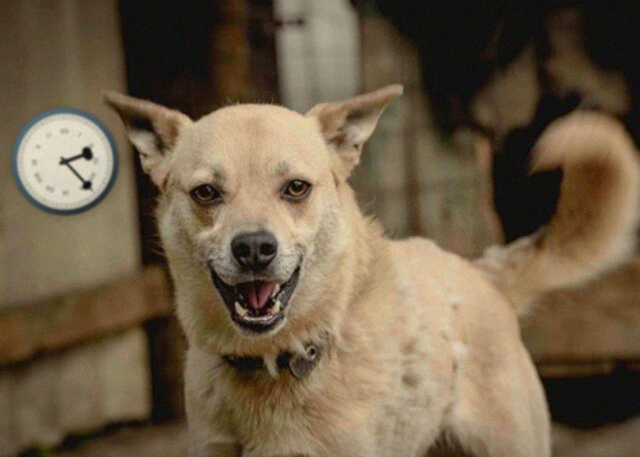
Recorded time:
2h23
